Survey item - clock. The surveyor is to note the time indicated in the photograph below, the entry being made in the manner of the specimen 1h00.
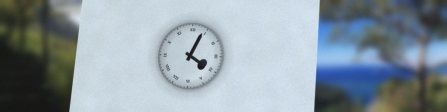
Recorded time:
4h04
